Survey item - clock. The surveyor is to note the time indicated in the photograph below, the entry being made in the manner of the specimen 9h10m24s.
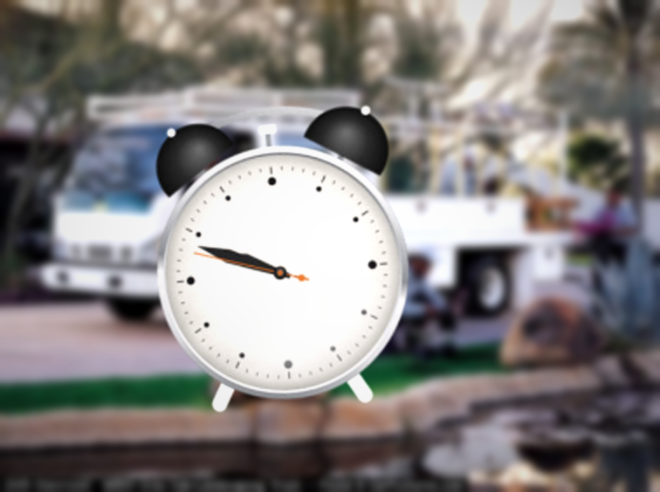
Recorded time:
9h48m48s
